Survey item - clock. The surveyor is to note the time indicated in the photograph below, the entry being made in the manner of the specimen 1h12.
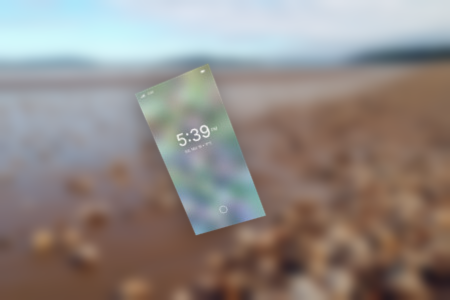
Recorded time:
5h39
